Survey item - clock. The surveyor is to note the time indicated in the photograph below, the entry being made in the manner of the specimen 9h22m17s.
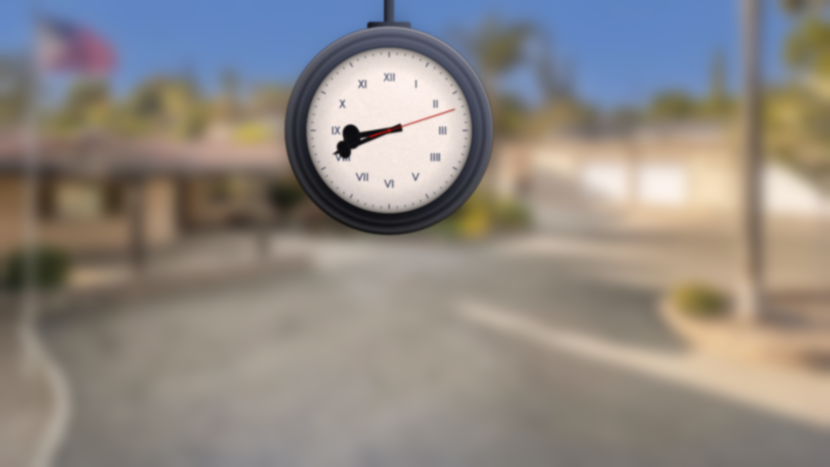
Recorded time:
8h41m12s
